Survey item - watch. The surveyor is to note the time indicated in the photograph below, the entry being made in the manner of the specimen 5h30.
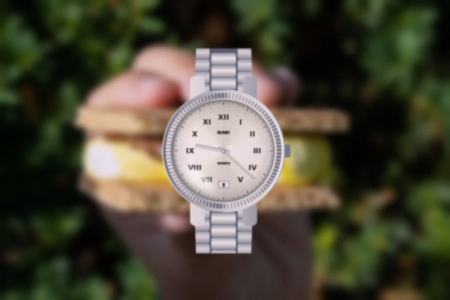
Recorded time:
9h22
